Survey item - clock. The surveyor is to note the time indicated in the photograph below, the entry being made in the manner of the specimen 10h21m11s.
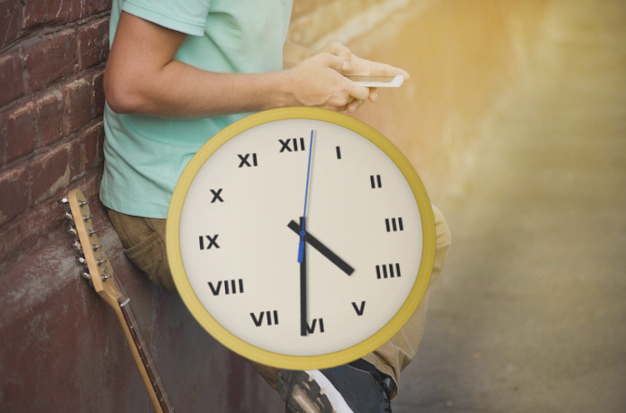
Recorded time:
4h31m02s
